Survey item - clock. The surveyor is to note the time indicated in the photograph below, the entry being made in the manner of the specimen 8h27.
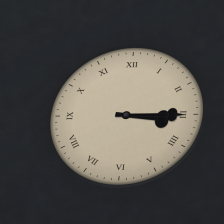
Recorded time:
3h15
